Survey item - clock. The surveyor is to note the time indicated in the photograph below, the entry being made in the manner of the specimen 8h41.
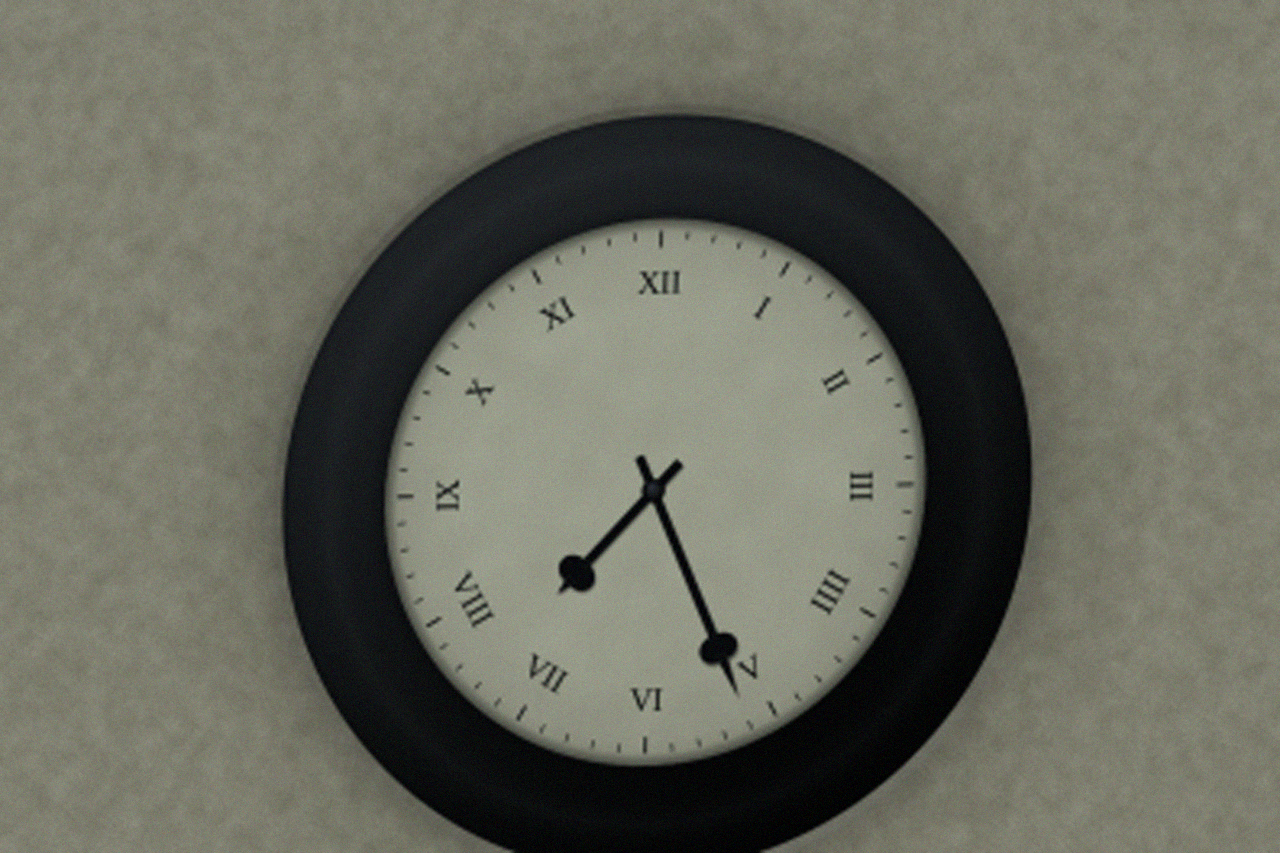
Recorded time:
7h26
